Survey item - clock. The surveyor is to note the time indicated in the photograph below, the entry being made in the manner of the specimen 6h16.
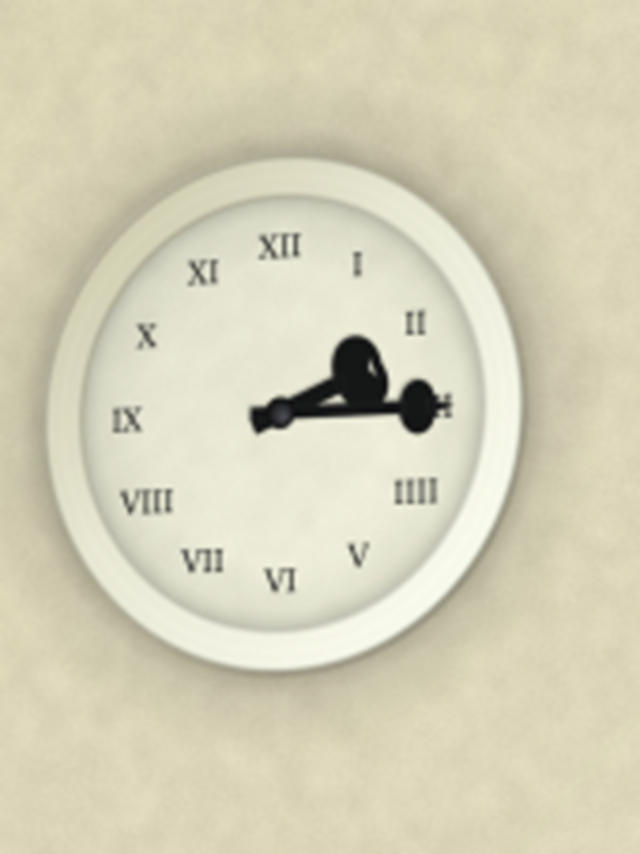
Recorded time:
2h15
